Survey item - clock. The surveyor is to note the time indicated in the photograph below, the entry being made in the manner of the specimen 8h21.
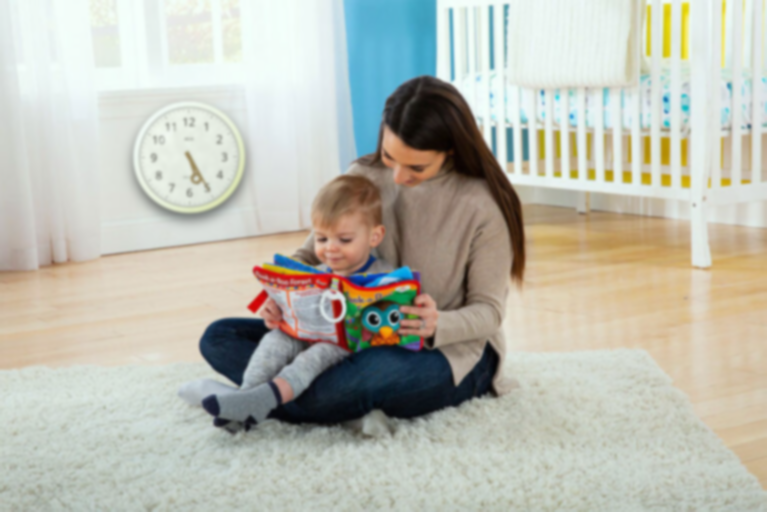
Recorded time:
5h25
